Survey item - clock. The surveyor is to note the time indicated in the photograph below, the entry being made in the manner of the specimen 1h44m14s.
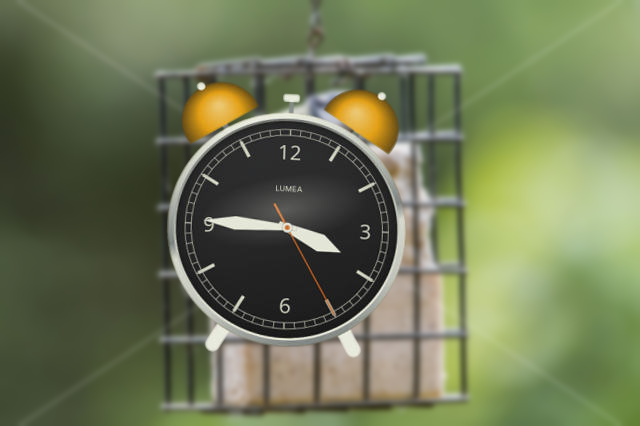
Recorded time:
3h45m25s
